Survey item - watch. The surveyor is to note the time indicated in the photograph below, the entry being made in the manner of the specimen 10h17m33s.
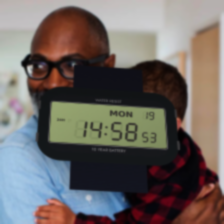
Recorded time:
14h58m53s
